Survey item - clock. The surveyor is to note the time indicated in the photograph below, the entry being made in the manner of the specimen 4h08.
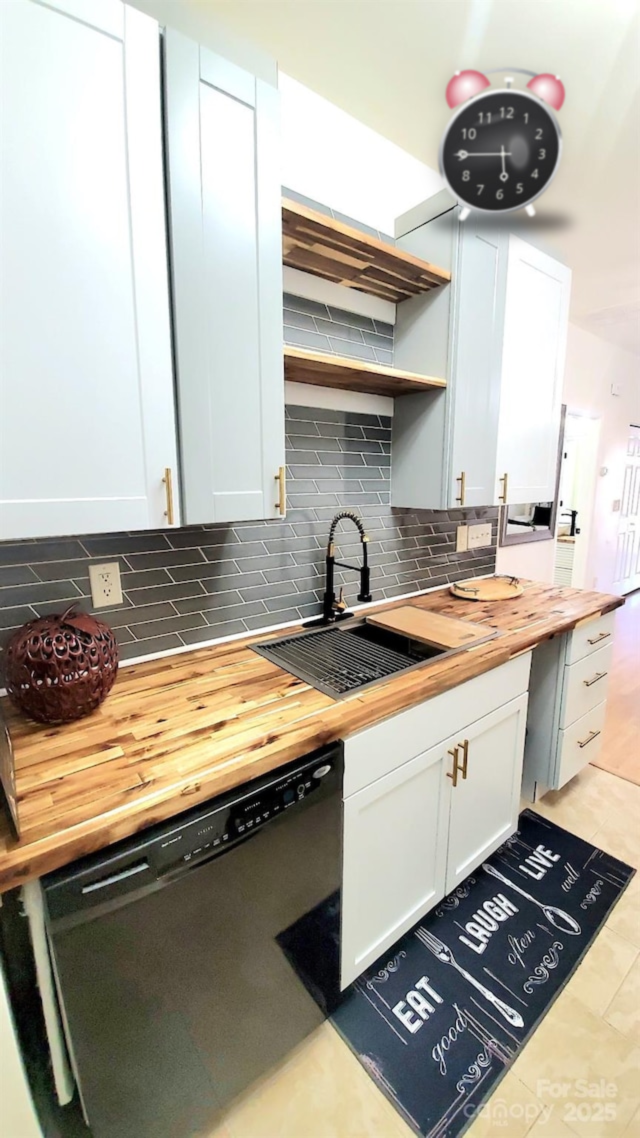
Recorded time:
5h45
